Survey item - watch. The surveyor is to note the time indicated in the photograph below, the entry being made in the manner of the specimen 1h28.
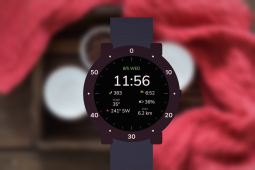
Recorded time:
11h56
